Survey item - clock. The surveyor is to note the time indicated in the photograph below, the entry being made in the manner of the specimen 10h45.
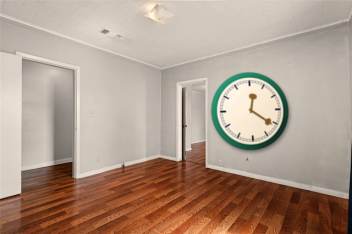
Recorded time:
12h21
